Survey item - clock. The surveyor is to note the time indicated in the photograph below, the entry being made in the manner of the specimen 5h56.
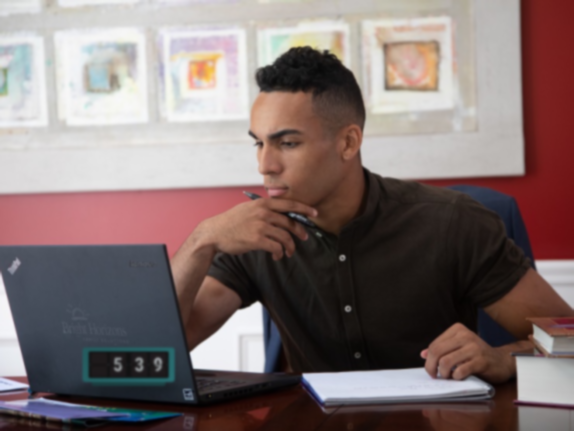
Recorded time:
5h39
